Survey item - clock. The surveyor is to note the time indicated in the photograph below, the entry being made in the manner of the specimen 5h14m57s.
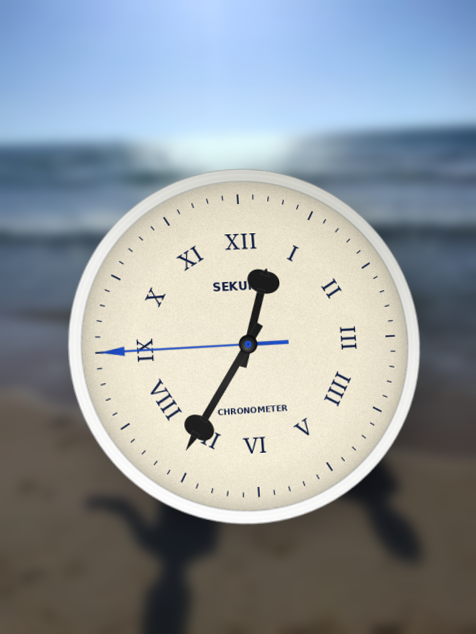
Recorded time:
12h35m45s
